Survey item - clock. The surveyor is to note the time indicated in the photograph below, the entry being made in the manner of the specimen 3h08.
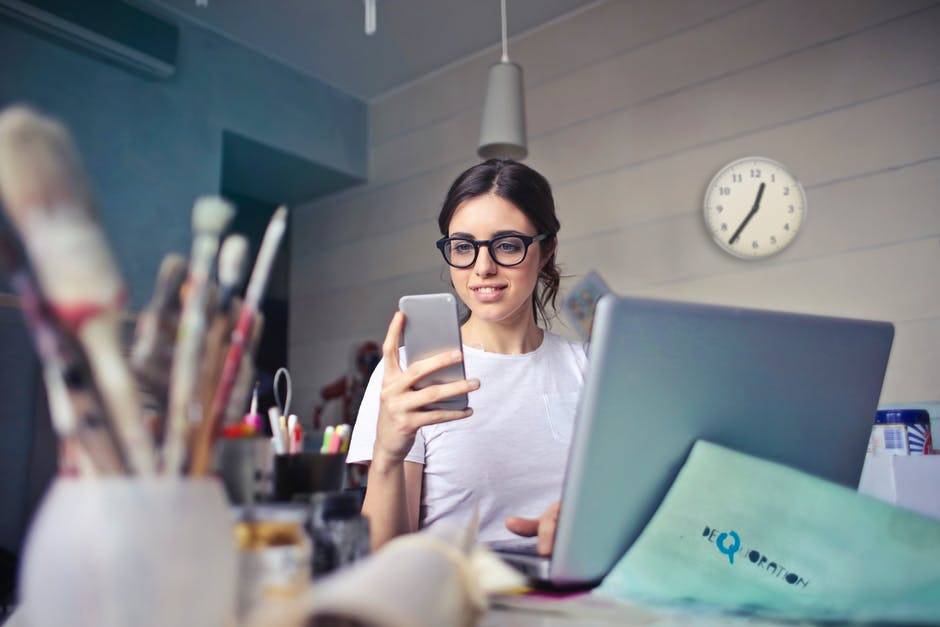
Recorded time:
12h36
